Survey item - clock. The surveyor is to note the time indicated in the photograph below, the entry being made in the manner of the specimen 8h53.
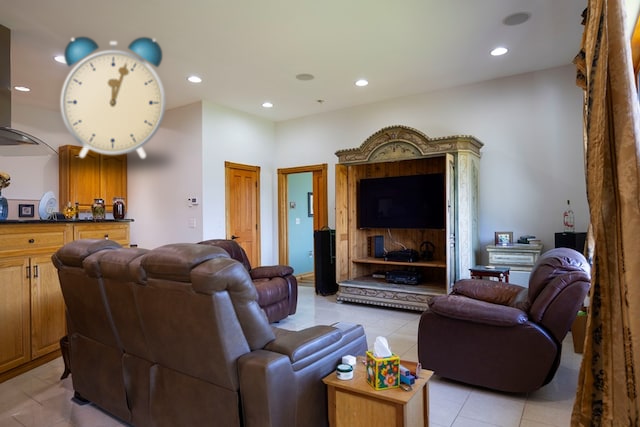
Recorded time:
12h03
